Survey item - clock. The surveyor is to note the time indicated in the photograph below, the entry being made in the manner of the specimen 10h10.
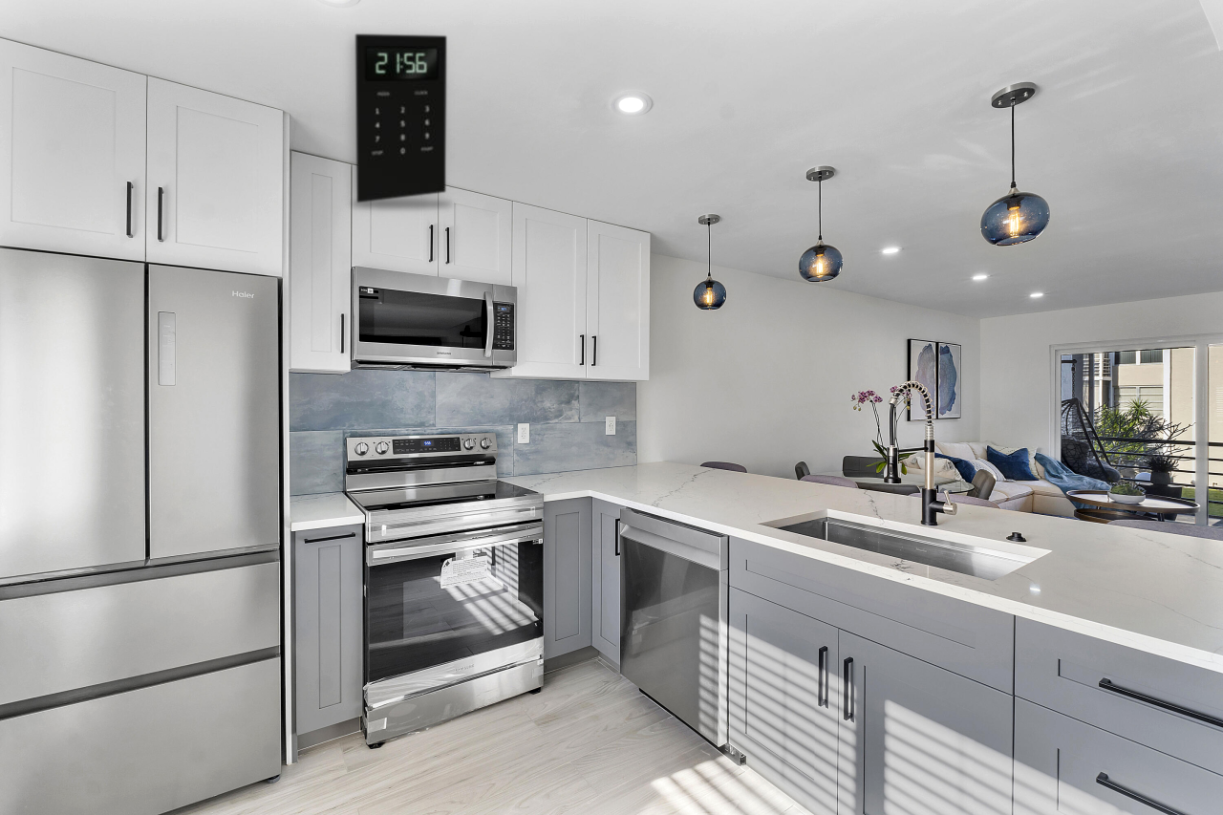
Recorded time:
21h56
